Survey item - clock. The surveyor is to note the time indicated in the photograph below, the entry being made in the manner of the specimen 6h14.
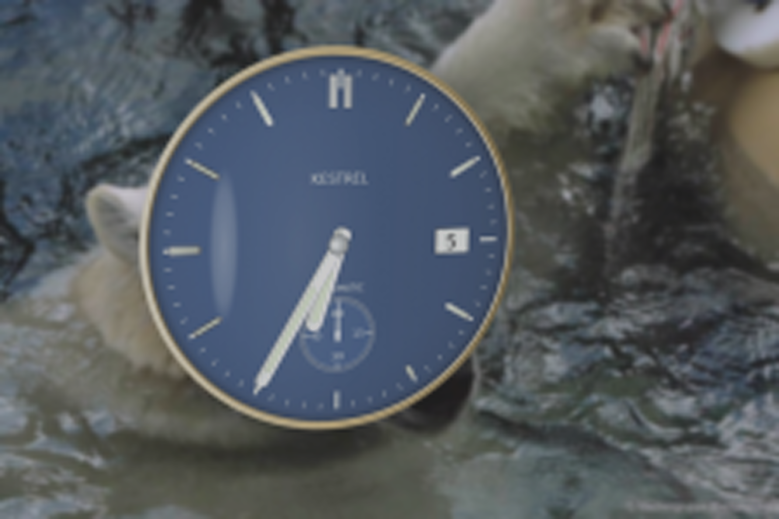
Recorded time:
6h35
